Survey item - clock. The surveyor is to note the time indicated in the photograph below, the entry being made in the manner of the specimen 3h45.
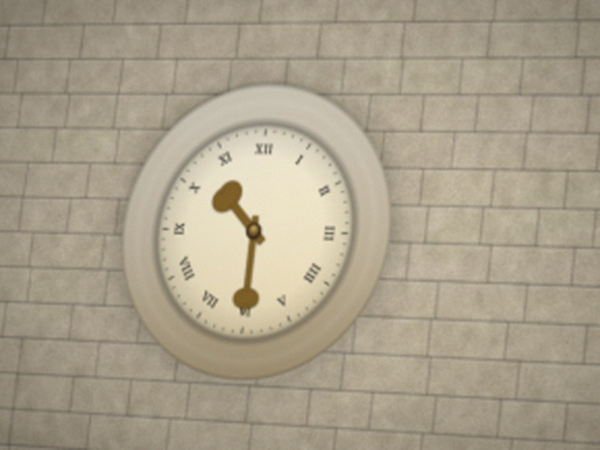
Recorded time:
10h30
